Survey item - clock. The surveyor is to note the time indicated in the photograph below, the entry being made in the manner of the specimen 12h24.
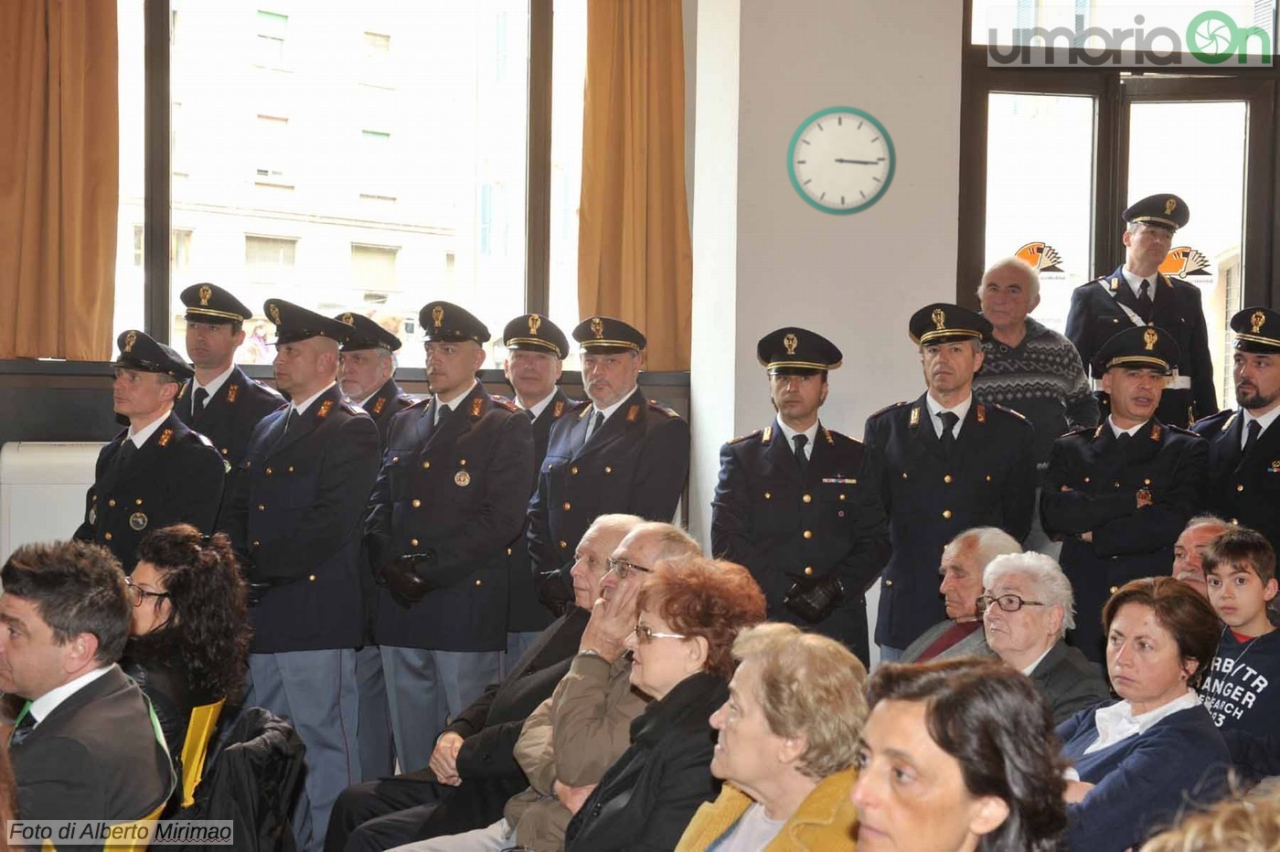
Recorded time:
3h16
